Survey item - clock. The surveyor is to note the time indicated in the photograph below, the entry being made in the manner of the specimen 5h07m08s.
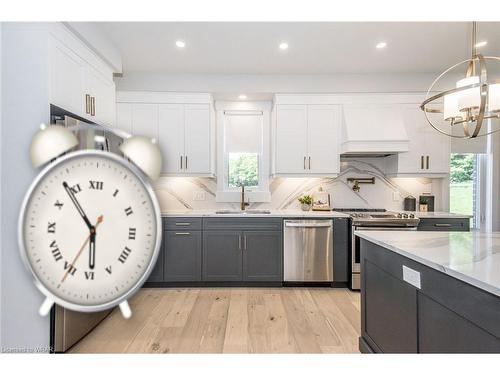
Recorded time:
5h53m35s
